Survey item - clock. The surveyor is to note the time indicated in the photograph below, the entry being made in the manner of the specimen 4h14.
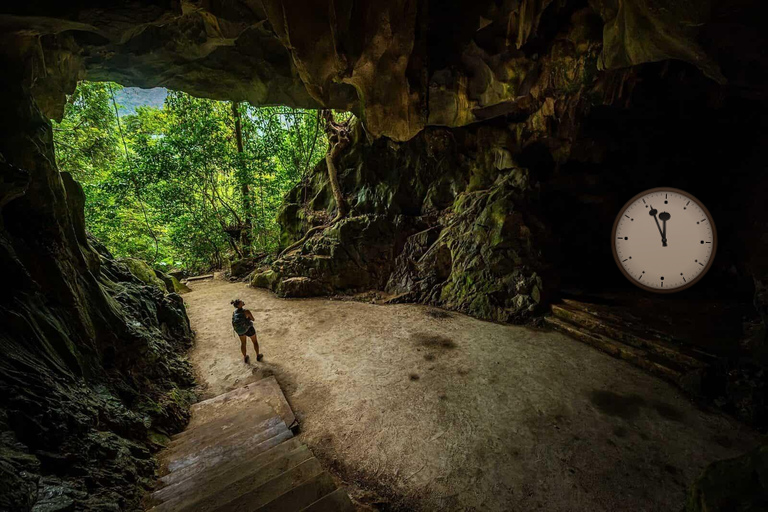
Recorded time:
11h56
